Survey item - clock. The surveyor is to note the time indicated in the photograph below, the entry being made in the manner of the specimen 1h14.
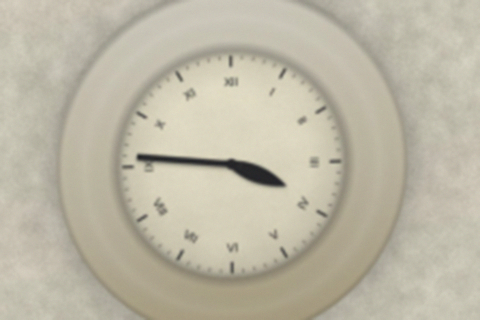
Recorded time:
3h46
